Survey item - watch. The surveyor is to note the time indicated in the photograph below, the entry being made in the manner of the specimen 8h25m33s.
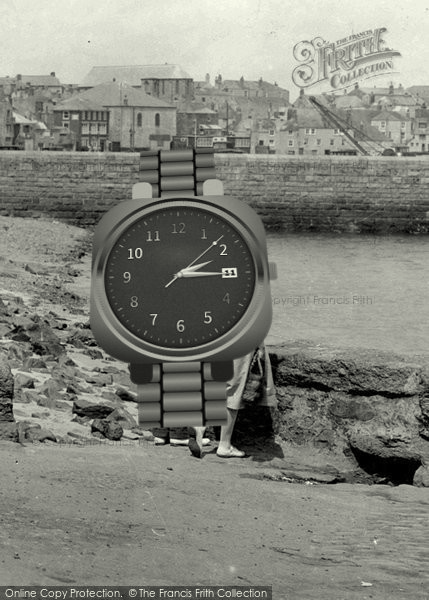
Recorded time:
2h15m08s
